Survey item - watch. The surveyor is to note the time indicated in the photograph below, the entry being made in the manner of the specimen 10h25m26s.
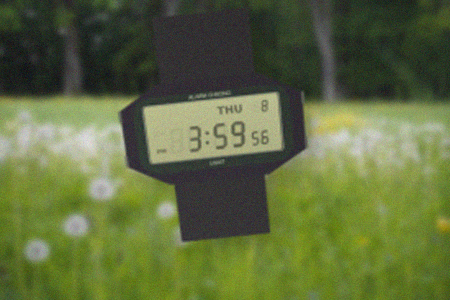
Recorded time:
3h59m56s
